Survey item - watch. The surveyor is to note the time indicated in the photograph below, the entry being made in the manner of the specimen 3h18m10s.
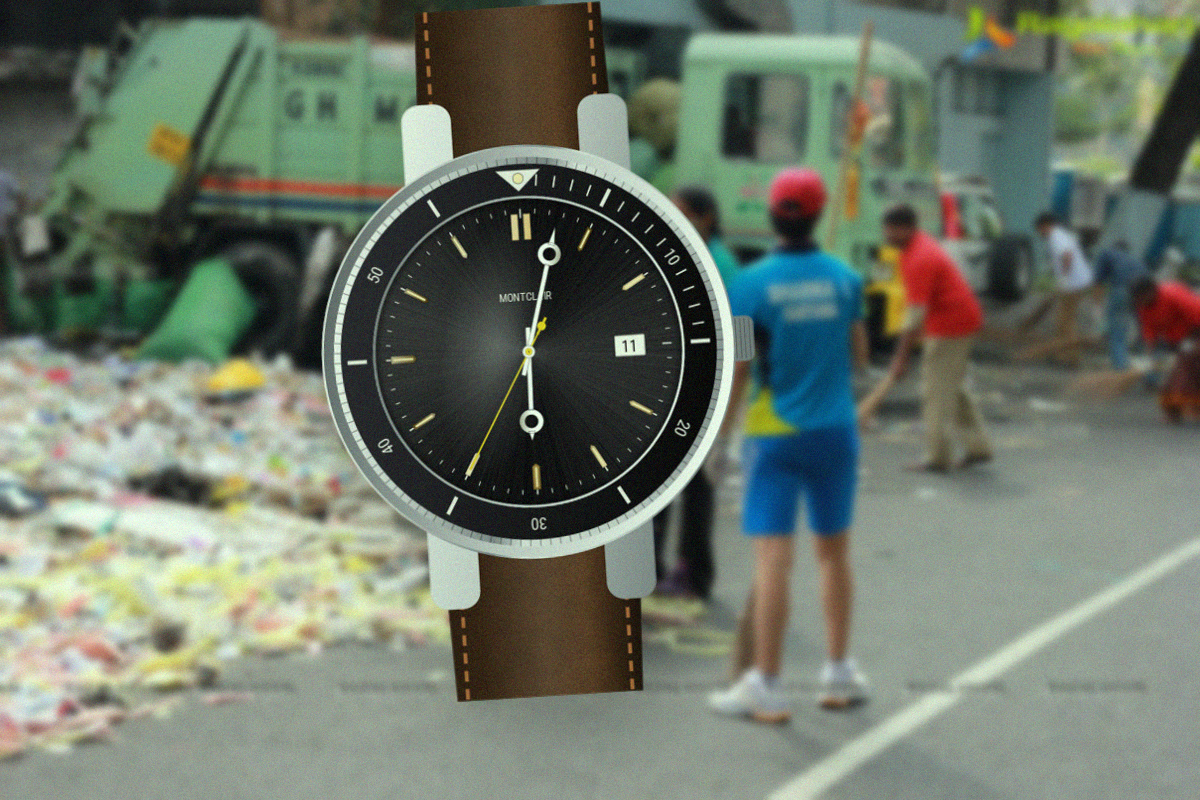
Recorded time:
6h02m35s
